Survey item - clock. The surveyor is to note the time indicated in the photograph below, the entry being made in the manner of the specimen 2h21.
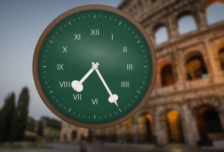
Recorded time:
7h25
